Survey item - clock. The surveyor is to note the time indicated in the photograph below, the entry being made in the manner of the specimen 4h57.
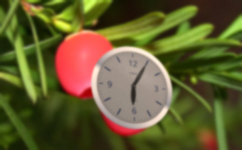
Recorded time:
6h05
